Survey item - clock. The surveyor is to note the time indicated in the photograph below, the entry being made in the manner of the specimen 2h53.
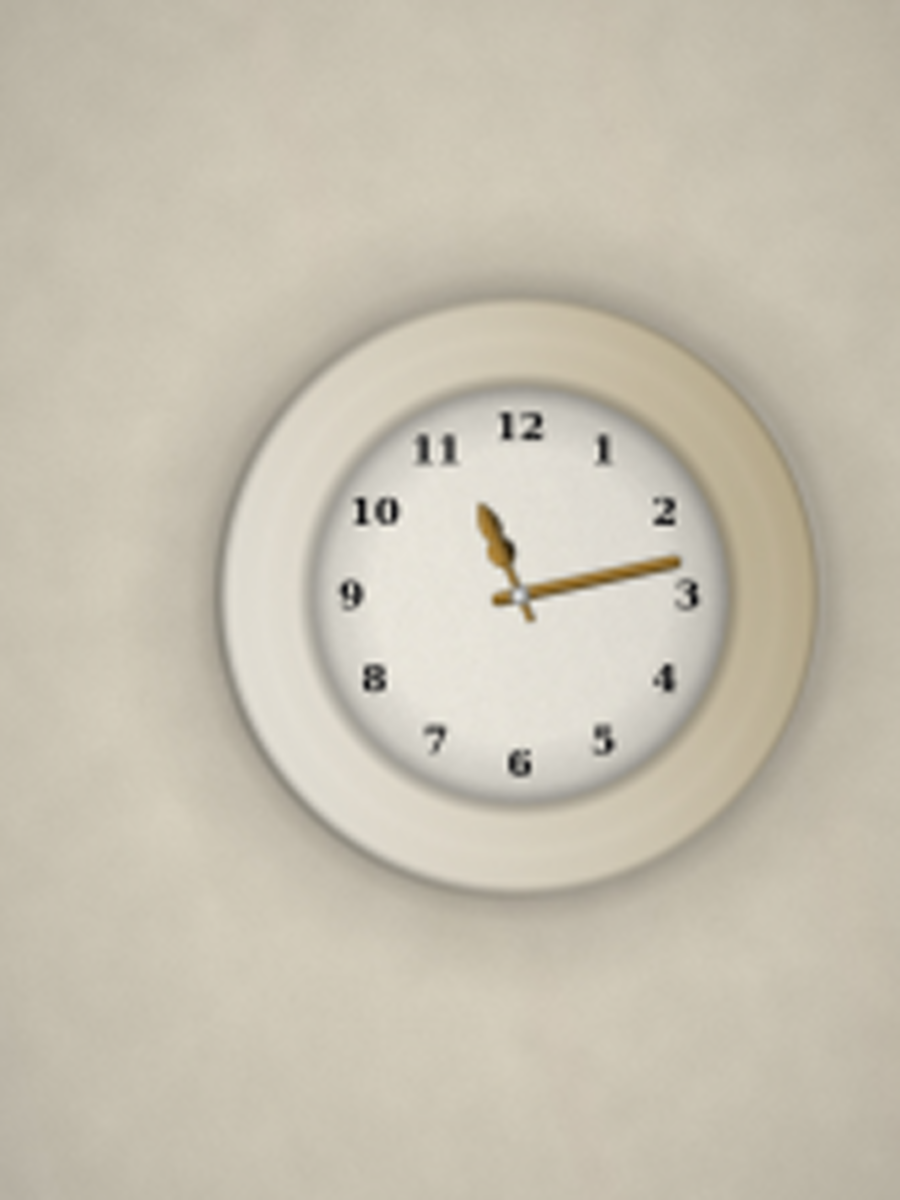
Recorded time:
11h13
